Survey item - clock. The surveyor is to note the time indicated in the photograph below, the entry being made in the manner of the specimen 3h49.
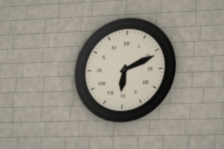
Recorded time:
6h11
